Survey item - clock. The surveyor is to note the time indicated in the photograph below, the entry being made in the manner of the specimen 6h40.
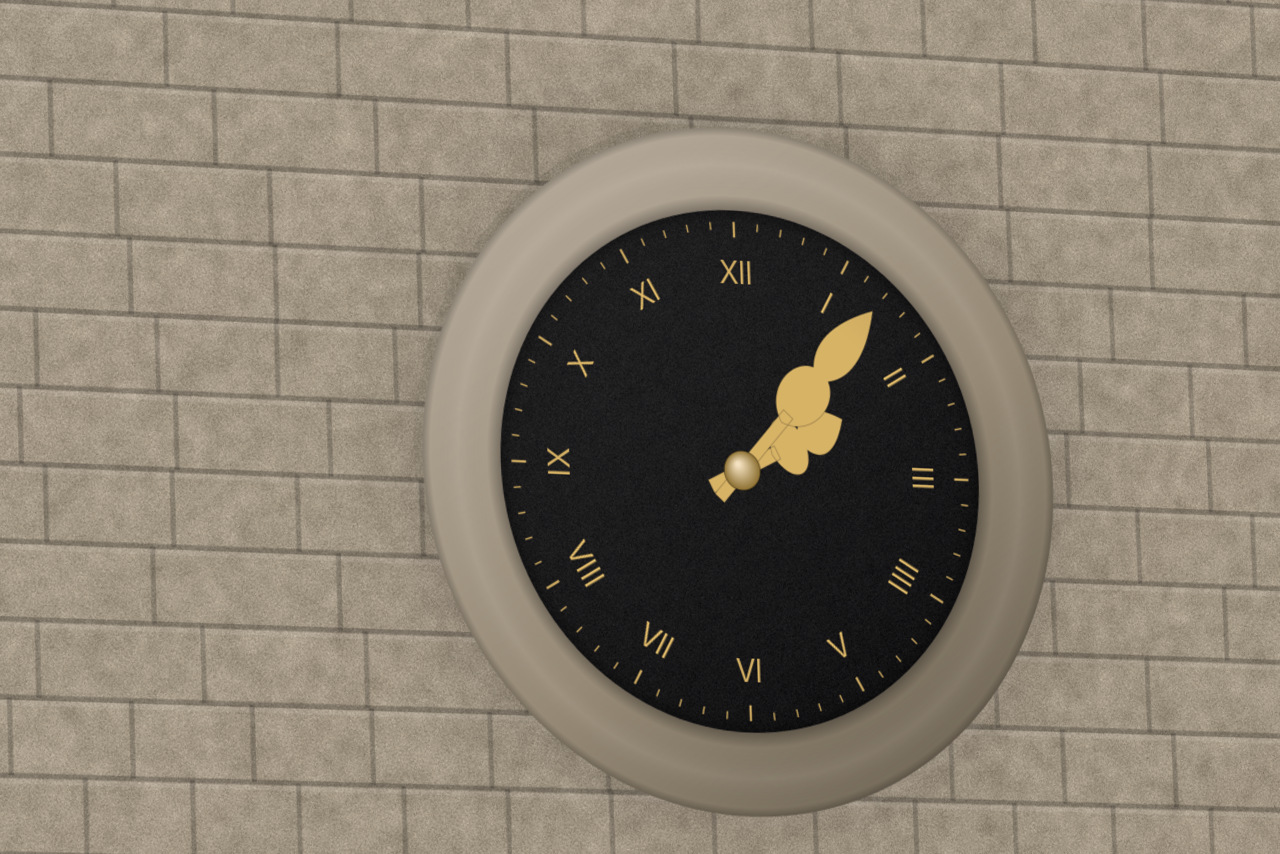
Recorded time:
2h07
